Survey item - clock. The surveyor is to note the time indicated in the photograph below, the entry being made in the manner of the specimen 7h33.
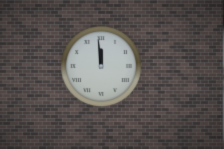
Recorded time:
11h59
